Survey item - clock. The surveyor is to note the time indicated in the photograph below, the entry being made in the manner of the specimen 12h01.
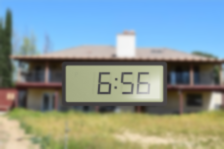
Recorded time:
6h56
